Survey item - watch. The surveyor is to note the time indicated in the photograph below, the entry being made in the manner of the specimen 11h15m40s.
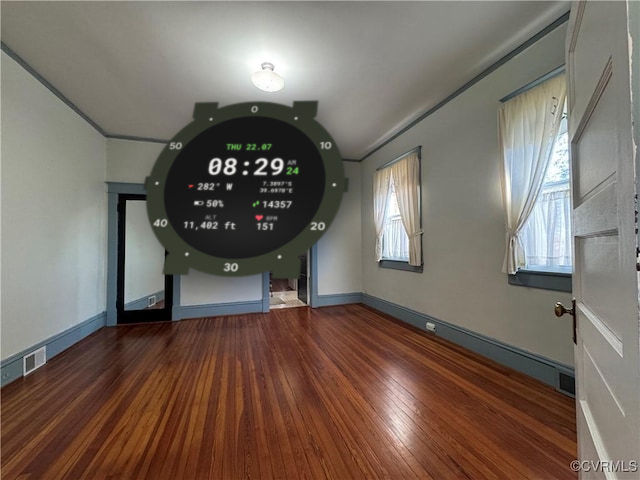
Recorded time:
8h29m24s
